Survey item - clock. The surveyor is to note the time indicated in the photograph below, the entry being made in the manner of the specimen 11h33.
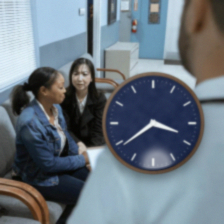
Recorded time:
3h39
